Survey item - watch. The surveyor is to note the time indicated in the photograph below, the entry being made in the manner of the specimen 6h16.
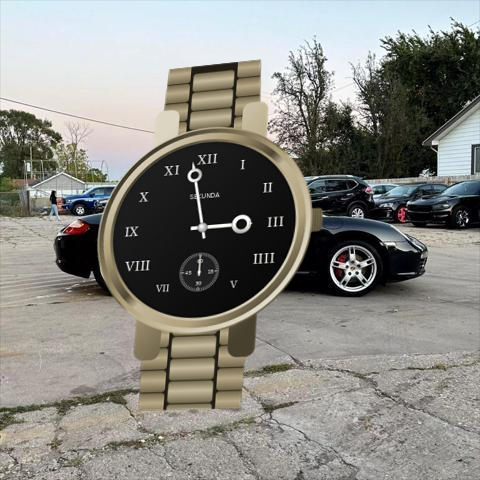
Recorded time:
2h58
